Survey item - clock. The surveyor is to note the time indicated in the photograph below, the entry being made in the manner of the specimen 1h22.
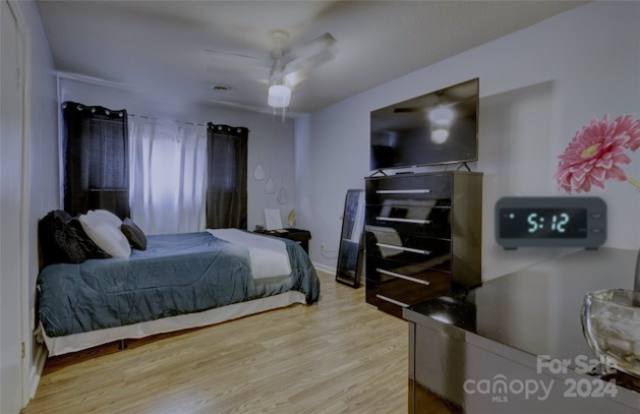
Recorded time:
5h12
